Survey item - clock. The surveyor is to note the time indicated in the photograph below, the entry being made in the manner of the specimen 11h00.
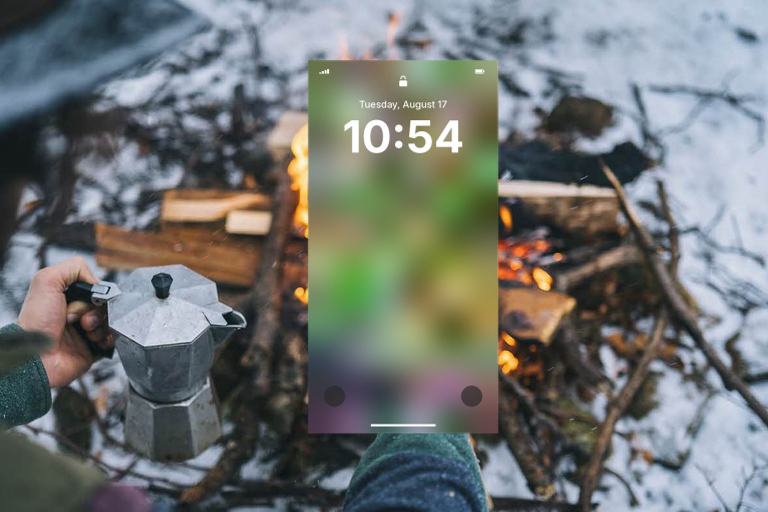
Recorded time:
10h54
